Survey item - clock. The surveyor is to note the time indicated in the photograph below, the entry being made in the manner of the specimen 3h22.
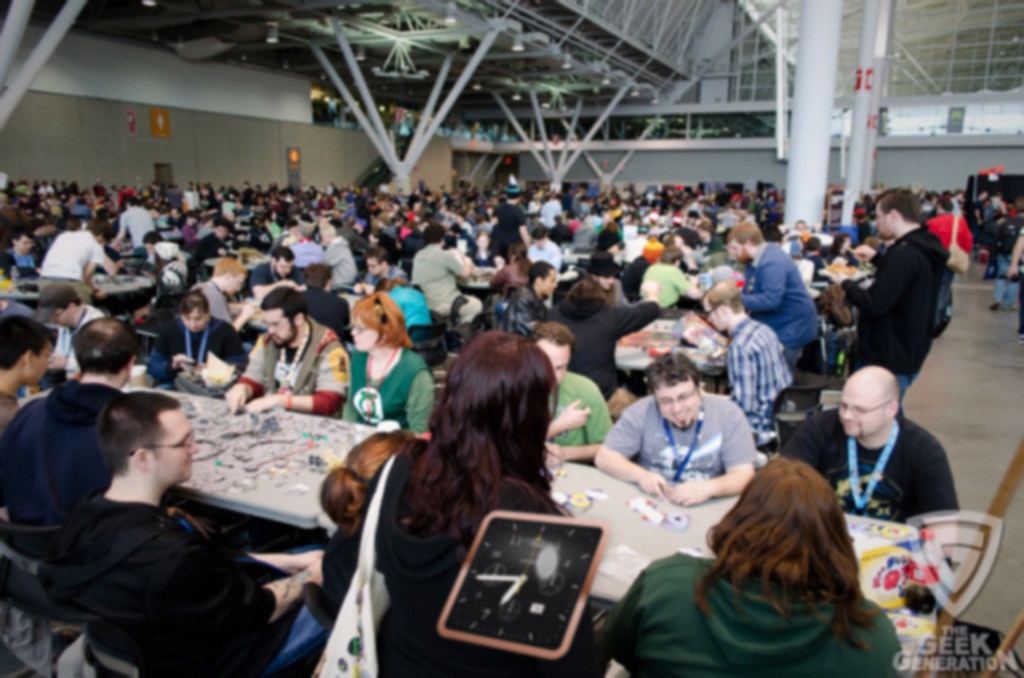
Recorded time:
6h44
